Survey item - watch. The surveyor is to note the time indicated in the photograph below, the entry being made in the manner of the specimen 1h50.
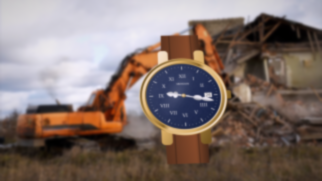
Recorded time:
9h17
